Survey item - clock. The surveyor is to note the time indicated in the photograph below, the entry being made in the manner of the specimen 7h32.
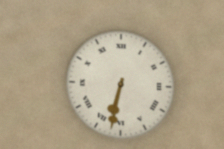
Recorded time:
6h32
